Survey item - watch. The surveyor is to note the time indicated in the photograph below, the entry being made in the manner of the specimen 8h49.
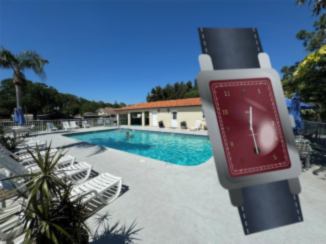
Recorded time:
12h30
